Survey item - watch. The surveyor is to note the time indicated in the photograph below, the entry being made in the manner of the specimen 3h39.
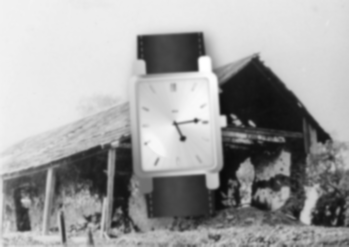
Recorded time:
5h14
